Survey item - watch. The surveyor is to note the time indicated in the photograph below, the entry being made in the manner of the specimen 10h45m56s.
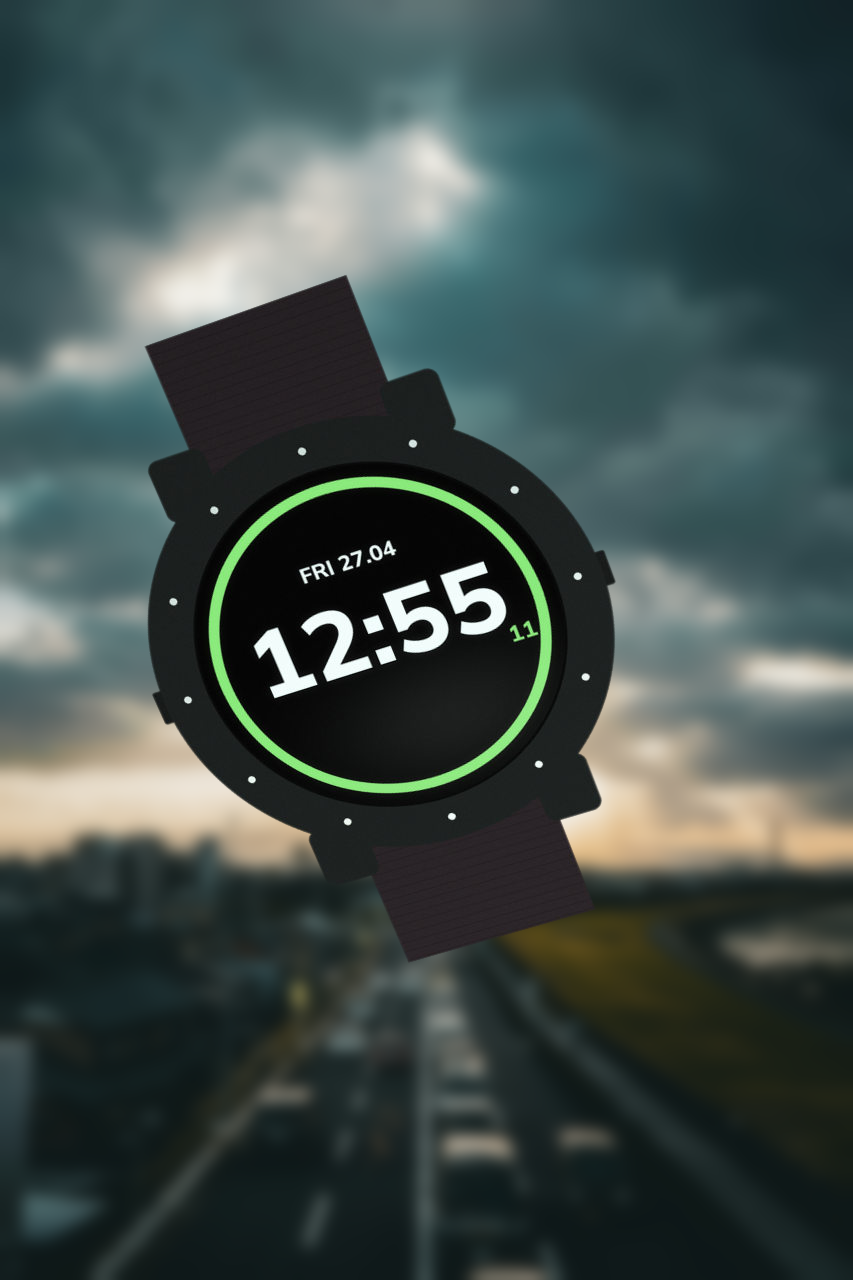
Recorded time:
12h55m11s
